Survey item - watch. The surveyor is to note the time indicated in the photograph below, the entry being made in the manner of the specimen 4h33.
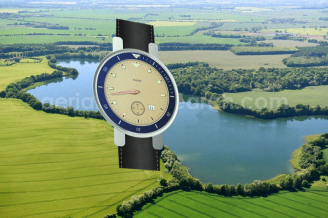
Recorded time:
8h43
